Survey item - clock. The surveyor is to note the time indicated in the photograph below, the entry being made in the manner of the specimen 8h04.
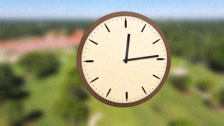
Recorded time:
12h14
